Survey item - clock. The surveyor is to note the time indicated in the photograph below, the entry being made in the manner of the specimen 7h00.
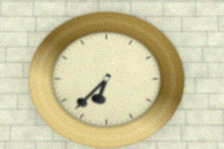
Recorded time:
6h37
